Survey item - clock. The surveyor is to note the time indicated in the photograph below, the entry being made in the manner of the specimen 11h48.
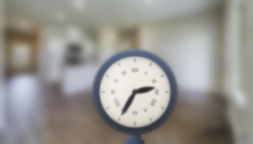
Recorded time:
2h35
